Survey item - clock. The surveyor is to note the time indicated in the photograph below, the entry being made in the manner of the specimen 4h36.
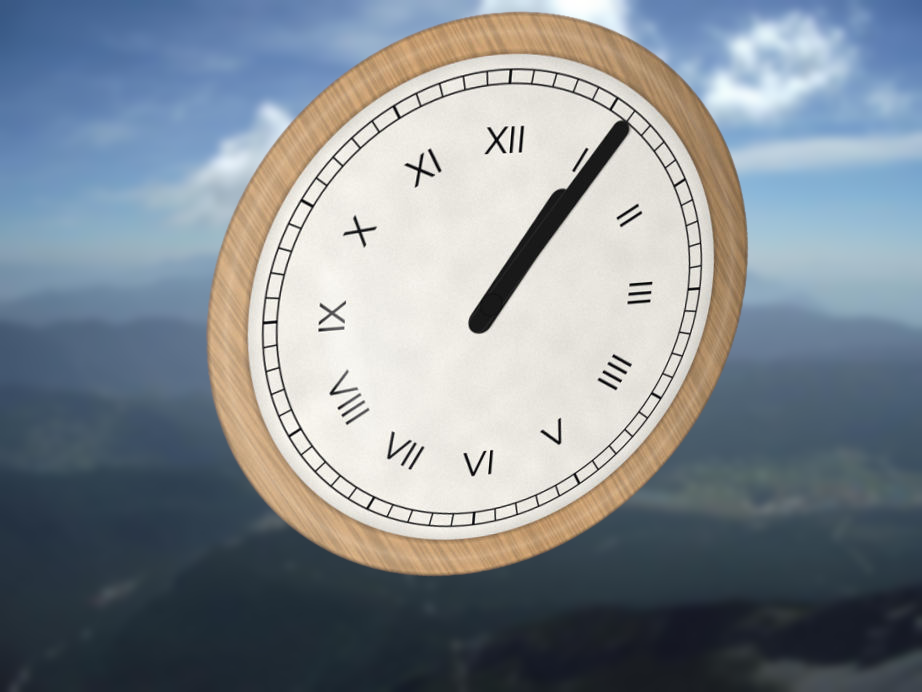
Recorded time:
1h06
